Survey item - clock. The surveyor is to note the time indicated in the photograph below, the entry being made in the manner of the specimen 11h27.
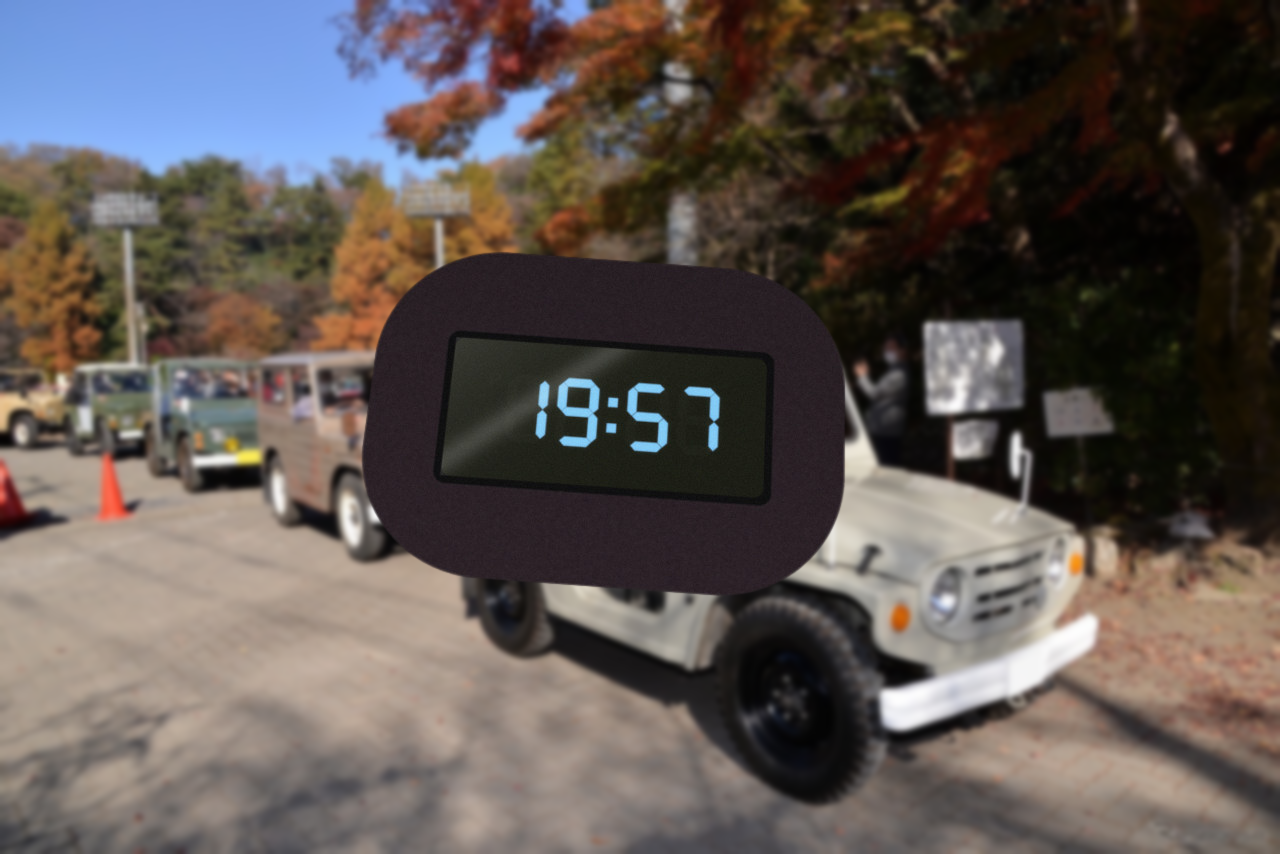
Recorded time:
19h57
